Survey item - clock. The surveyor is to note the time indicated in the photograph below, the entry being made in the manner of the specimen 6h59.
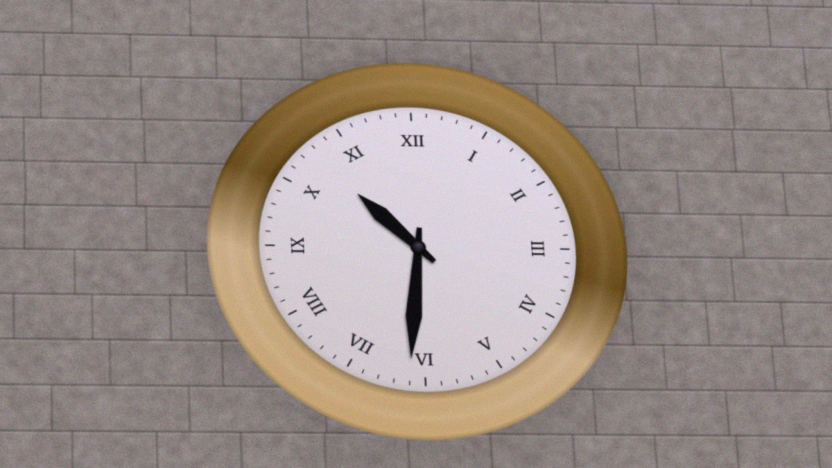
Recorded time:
10h31
